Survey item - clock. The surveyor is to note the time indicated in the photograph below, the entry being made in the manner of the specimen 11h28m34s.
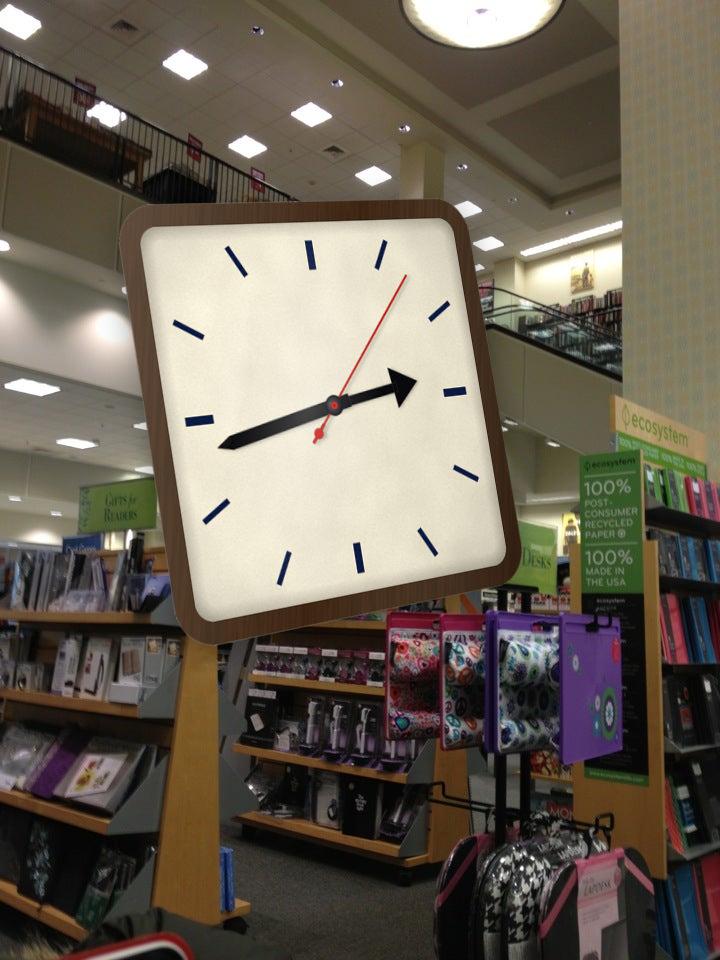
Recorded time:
2h43m07s
